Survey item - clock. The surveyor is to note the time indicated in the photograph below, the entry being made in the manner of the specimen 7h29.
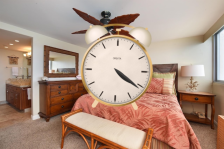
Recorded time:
4h21
